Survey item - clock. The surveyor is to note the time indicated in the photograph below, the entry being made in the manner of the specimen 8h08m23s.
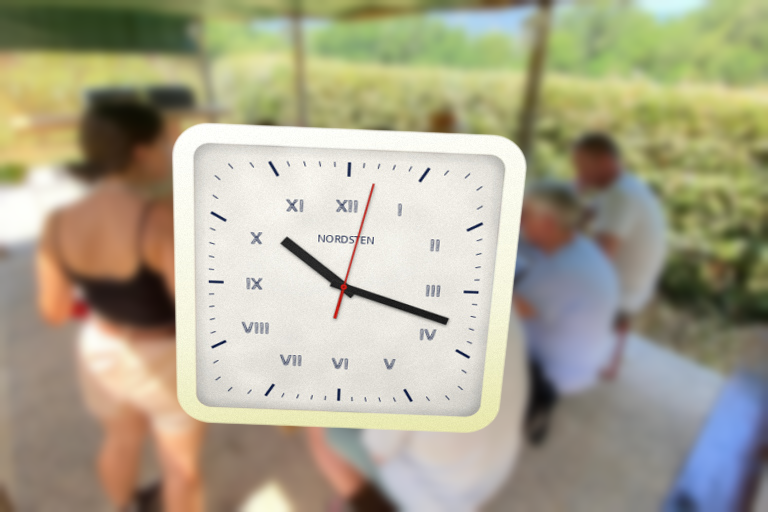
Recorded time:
10h18m02s
